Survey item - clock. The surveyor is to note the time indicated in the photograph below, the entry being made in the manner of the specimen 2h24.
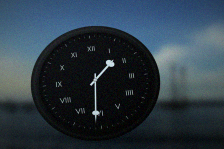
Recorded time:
1h31
